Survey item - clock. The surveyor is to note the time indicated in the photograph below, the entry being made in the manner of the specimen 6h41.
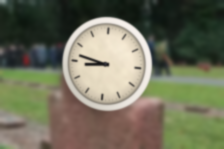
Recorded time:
8h47
